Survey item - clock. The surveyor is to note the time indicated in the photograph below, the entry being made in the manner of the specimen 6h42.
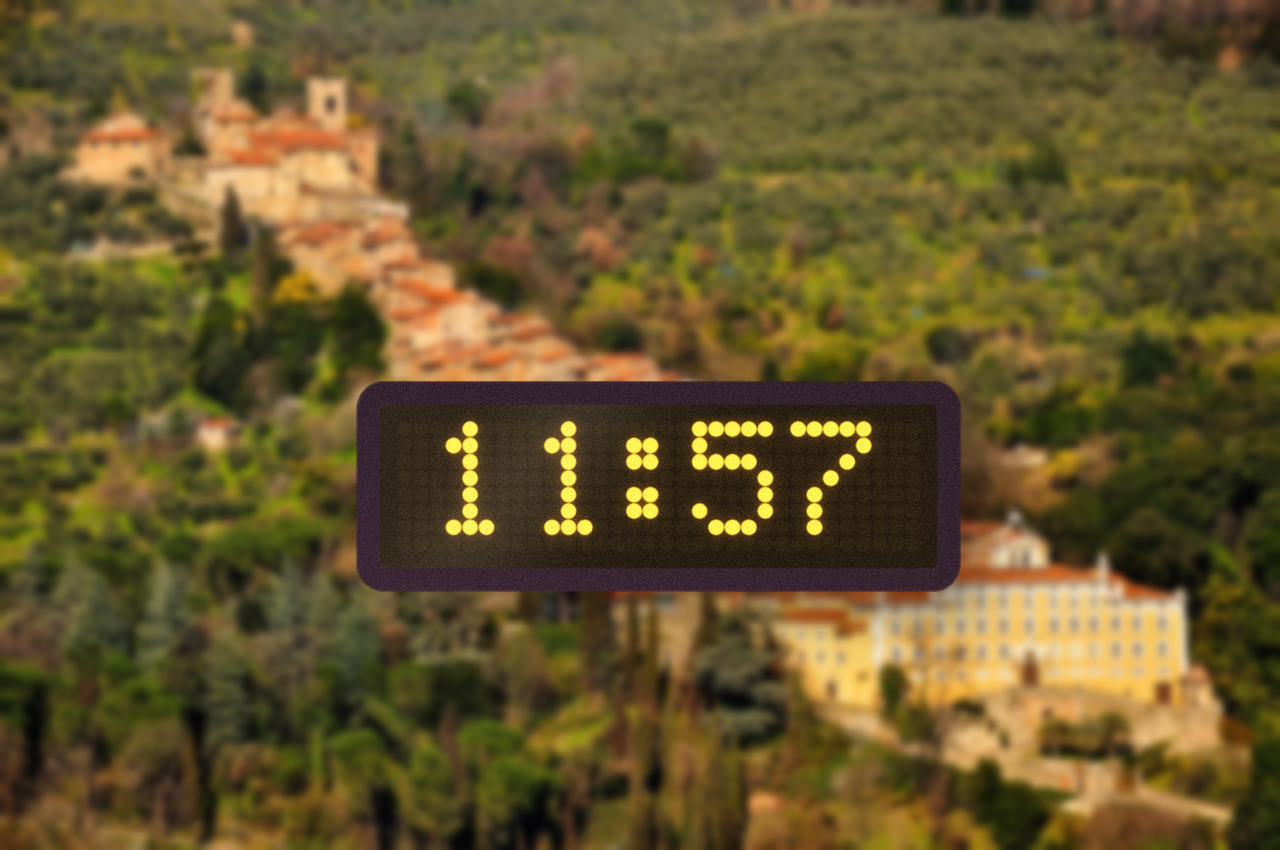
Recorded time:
11h57
